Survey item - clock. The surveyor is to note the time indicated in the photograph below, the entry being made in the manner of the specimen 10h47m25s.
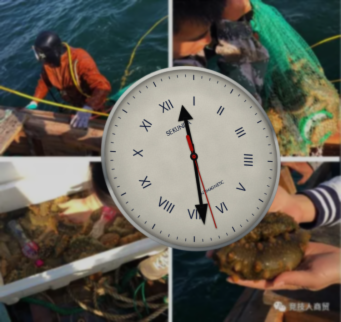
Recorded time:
12h33m32s
